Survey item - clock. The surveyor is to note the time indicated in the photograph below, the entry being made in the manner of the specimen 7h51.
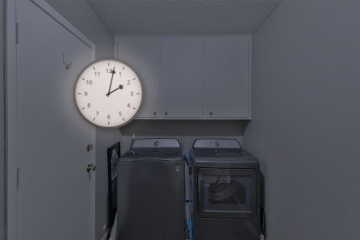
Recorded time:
2h02
